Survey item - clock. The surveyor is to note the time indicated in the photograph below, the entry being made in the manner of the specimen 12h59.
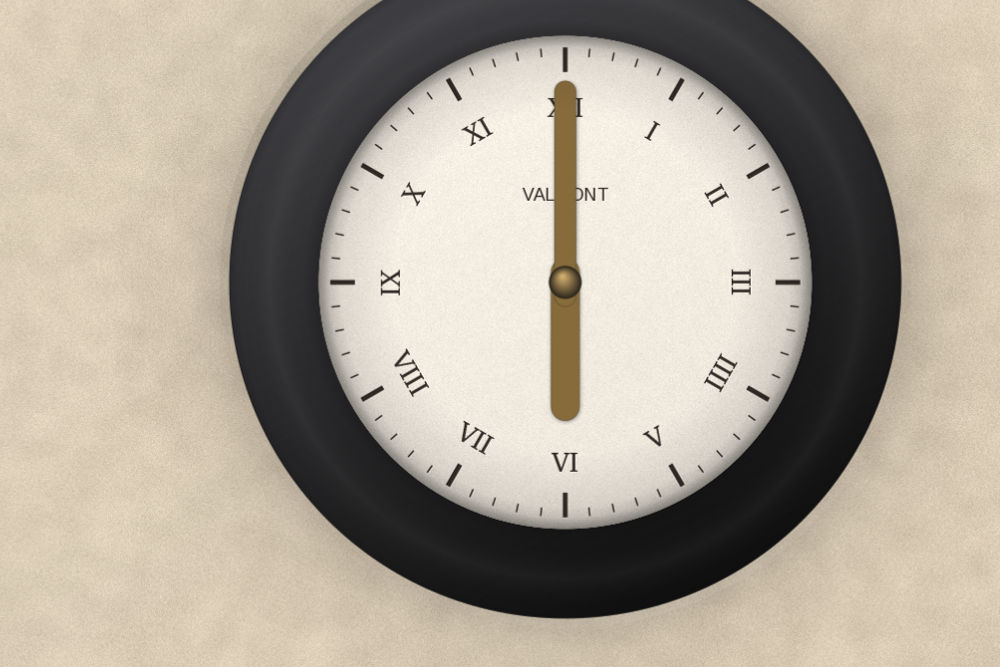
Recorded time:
6h00
